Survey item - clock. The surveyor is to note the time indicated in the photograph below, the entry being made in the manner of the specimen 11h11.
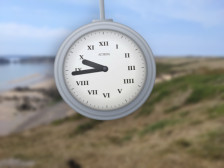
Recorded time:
9h44
